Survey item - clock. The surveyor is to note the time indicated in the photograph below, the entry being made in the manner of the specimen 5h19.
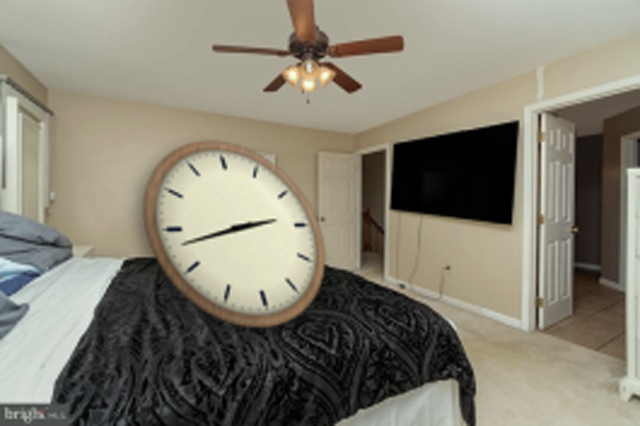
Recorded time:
2h43
